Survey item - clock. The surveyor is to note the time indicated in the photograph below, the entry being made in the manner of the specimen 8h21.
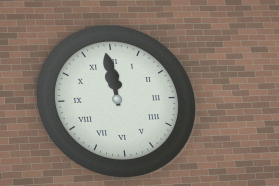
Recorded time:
11h59
